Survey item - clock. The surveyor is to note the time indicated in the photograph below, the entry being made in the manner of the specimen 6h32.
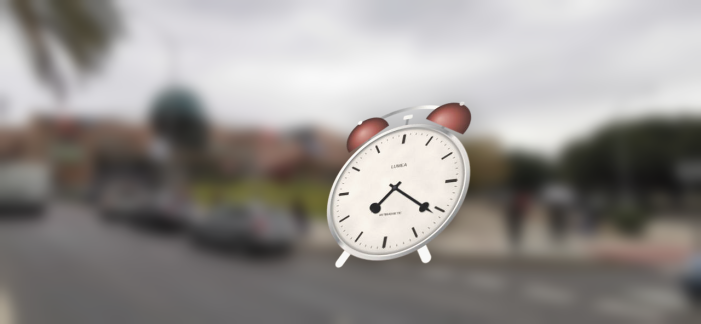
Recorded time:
7h21
